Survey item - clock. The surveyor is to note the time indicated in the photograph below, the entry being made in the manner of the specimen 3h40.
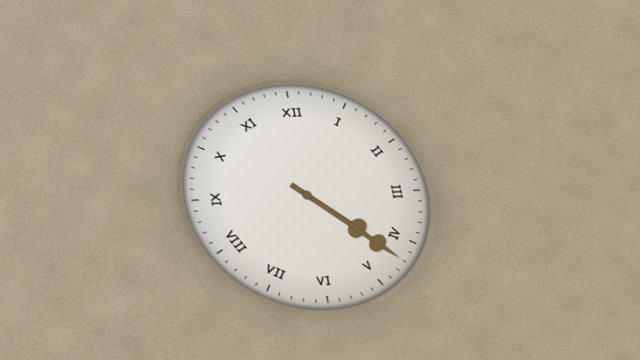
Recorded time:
4h22
